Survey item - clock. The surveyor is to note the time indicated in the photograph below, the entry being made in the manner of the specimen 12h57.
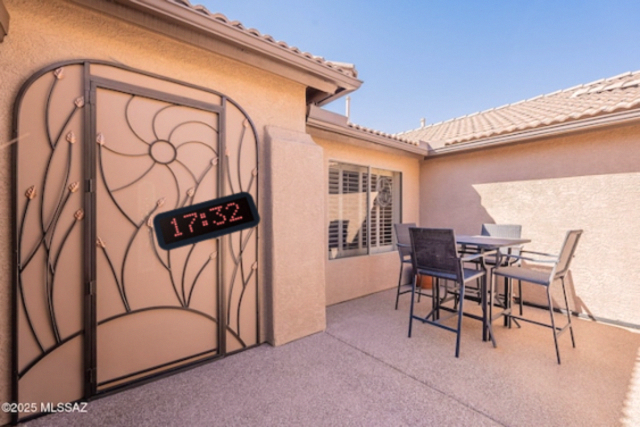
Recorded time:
17h32
